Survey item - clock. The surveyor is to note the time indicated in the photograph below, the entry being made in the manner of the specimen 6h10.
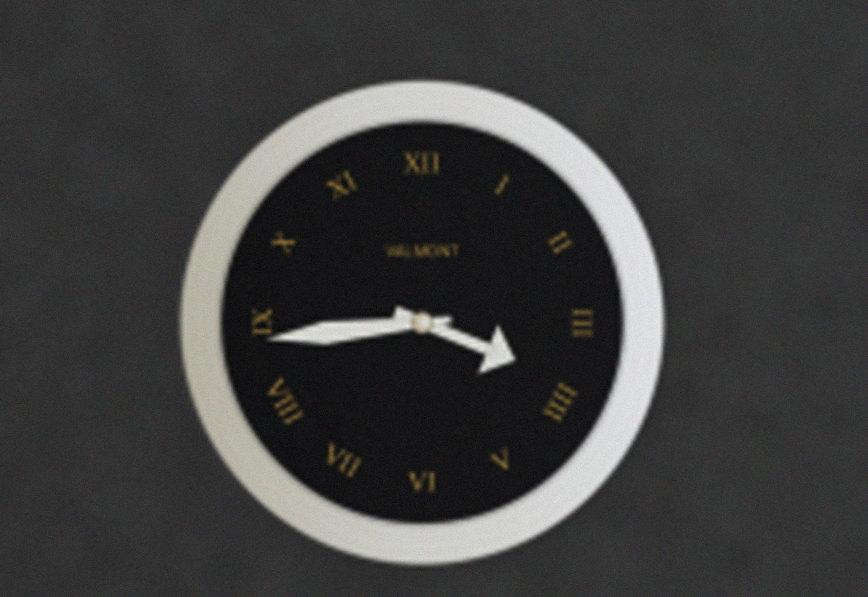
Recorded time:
3h44
